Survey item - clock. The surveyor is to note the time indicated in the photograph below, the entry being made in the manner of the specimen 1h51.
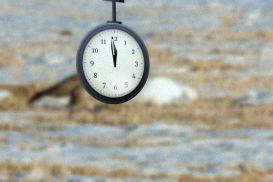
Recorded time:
11h59
